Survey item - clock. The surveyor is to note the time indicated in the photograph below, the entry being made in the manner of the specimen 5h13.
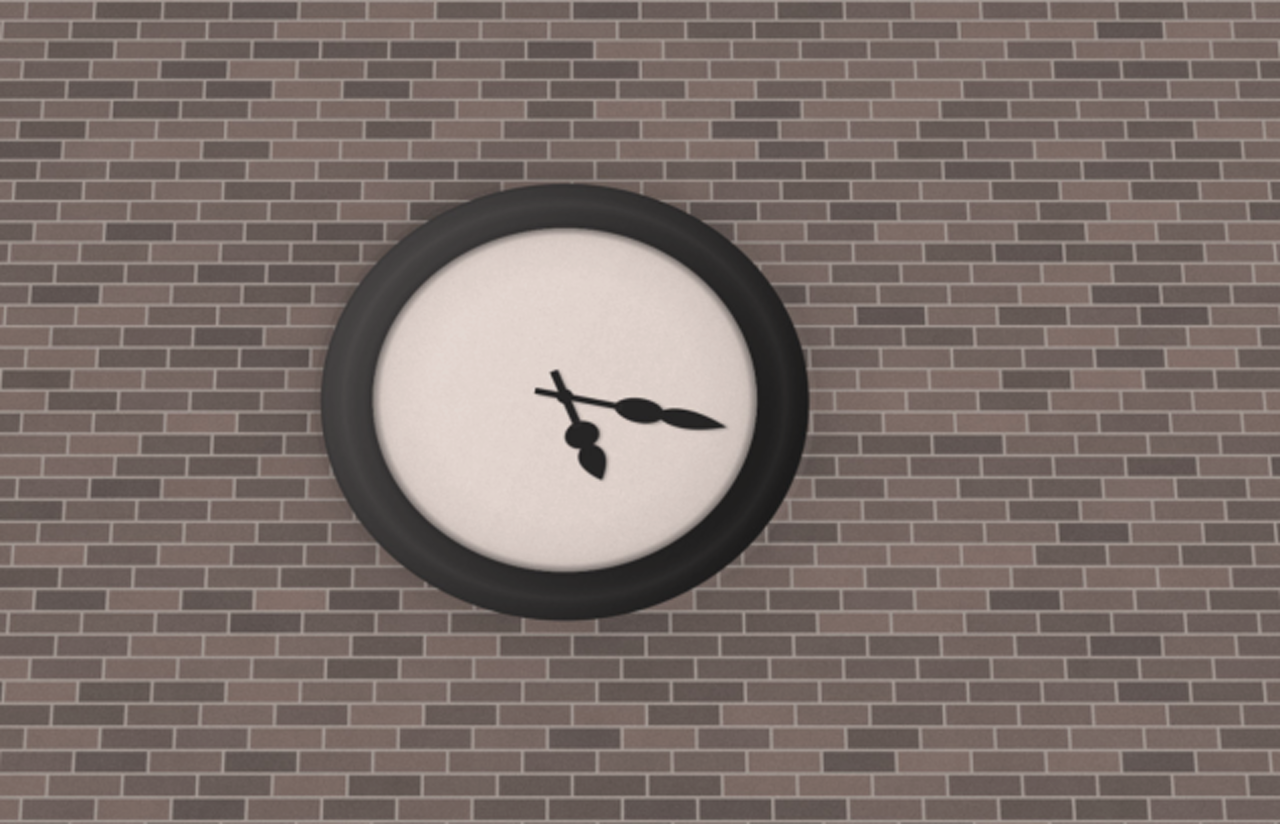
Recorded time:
5h17
